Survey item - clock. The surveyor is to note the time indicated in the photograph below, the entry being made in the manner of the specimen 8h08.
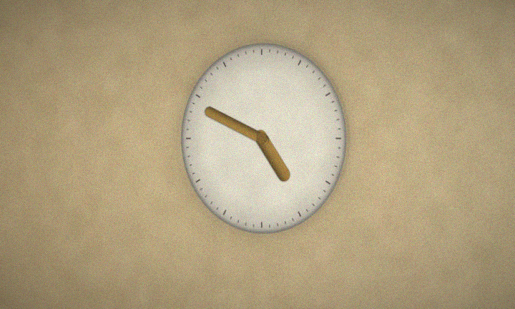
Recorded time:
4h49
